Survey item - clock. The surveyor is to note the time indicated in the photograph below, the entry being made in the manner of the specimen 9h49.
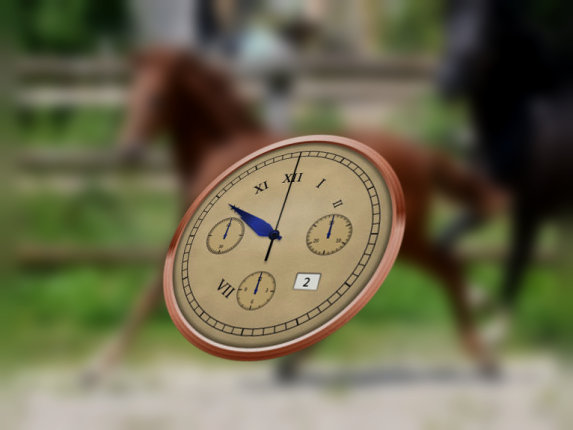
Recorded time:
9h50
